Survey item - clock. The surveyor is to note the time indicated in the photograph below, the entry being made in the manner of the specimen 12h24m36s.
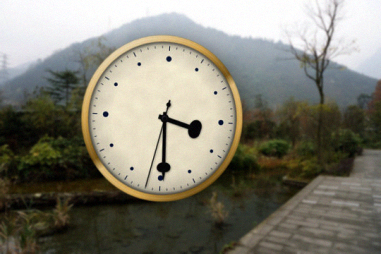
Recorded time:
3h29m32s
